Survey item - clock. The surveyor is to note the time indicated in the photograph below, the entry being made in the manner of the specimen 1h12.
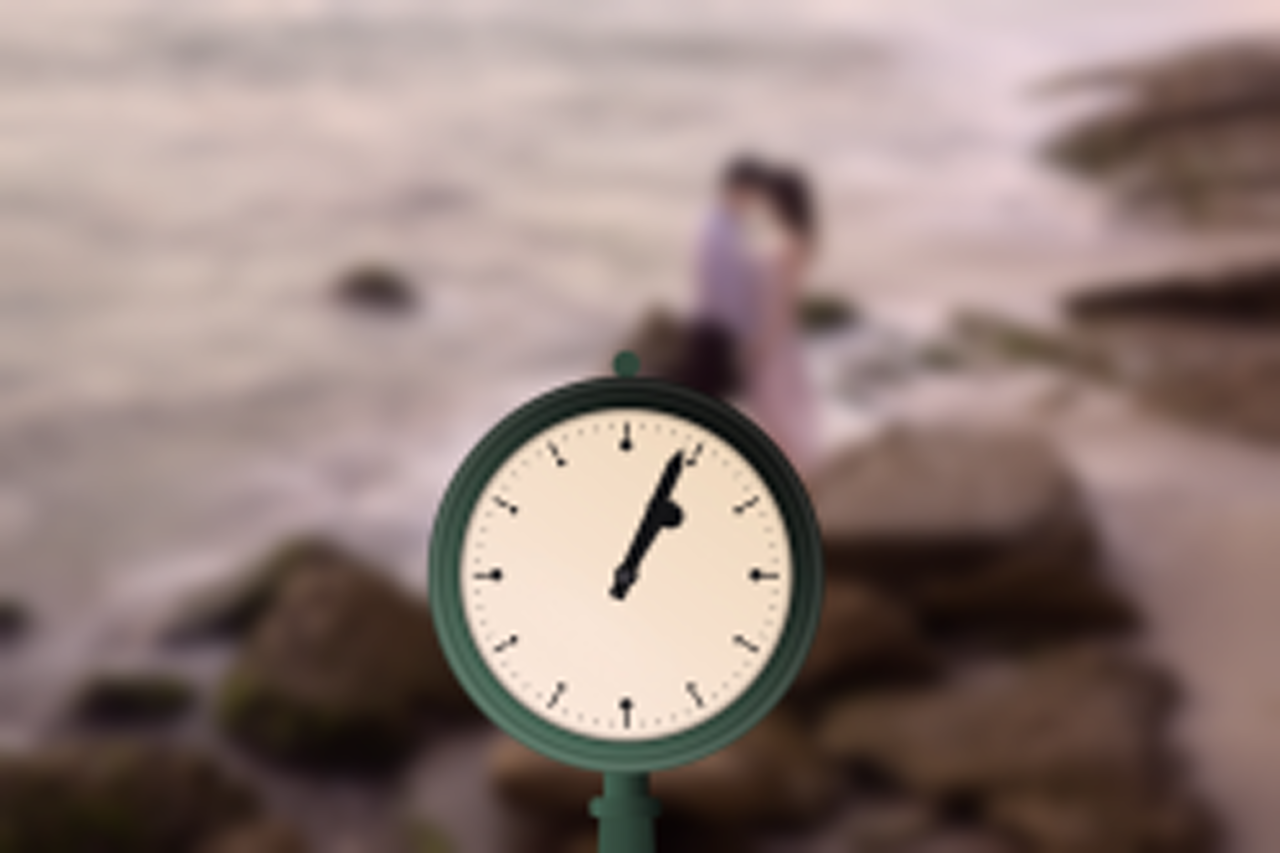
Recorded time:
1h04
